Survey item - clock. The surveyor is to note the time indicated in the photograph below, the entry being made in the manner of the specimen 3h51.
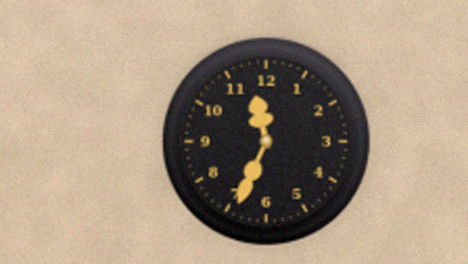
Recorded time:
11h34
